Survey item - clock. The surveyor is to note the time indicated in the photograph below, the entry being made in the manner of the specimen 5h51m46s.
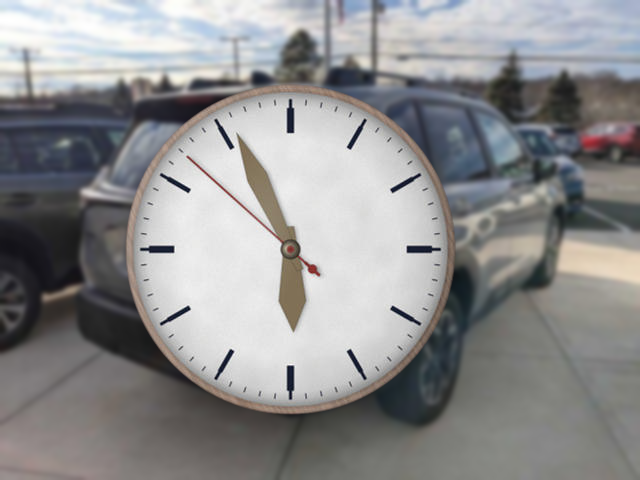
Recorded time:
5h55m52s
